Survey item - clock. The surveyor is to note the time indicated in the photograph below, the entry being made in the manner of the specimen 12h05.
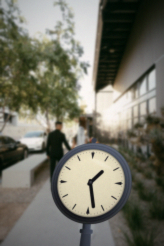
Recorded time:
1h28
